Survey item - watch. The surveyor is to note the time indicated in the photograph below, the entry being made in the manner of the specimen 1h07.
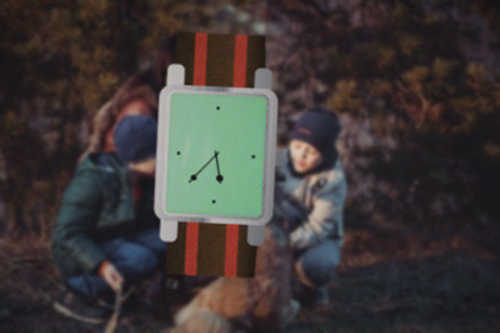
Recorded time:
5h37
